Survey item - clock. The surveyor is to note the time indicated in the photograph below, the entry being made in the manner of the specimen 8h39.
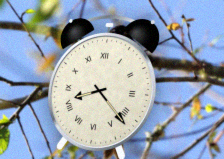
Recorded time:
8h22
